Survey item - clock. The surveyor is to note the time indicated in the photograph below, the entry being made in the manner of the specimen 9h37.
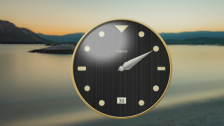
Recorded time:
2h10
